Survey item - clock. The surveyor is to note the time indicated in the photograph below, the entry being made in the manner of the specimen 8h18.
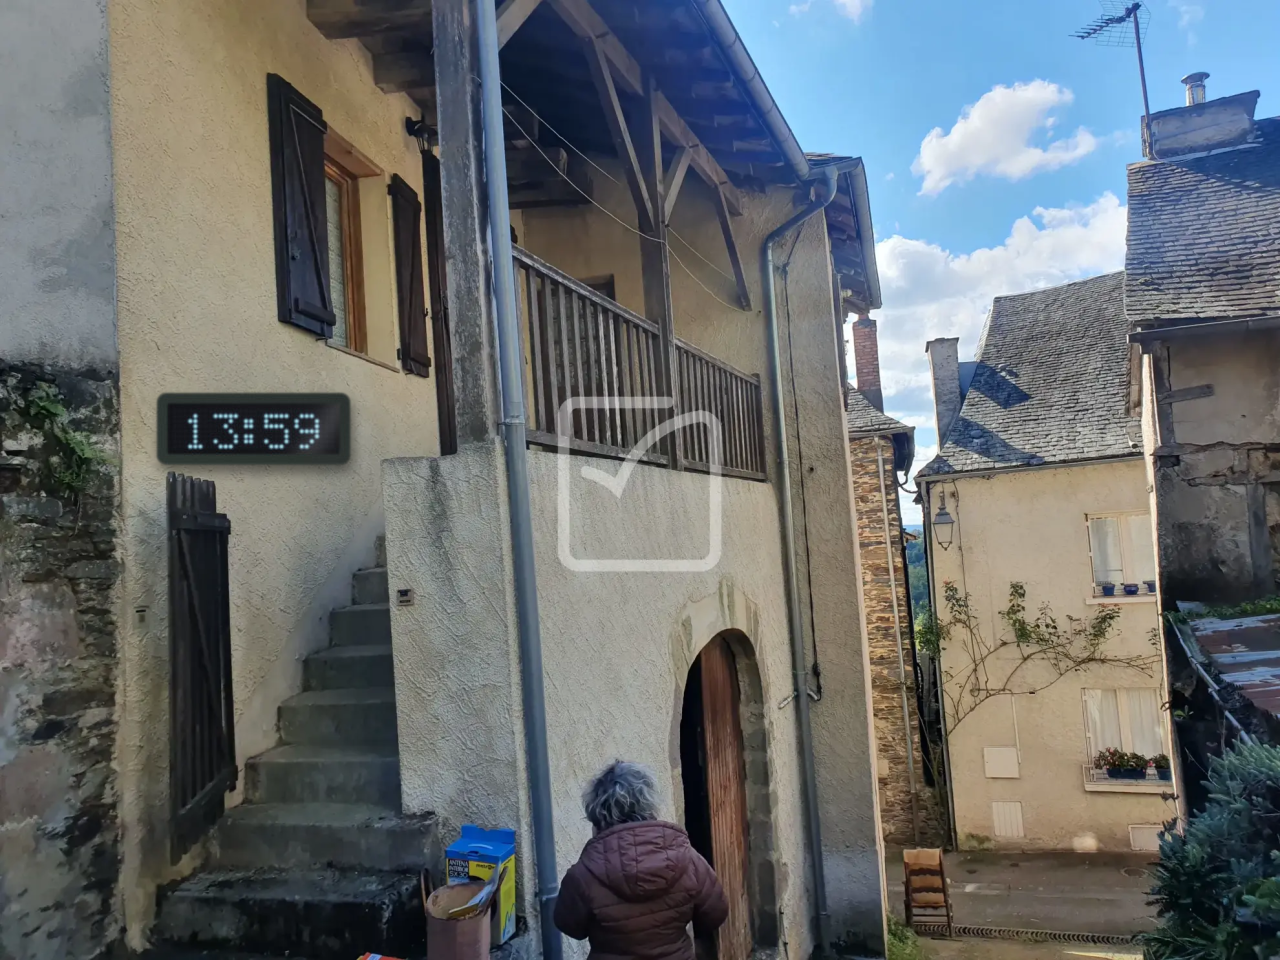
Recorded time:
13h59
